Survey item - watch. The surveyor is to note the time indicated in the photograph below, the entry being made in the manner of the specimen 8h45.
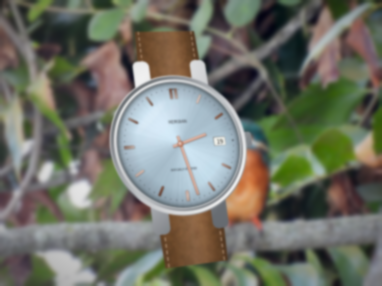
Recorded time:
2h28
